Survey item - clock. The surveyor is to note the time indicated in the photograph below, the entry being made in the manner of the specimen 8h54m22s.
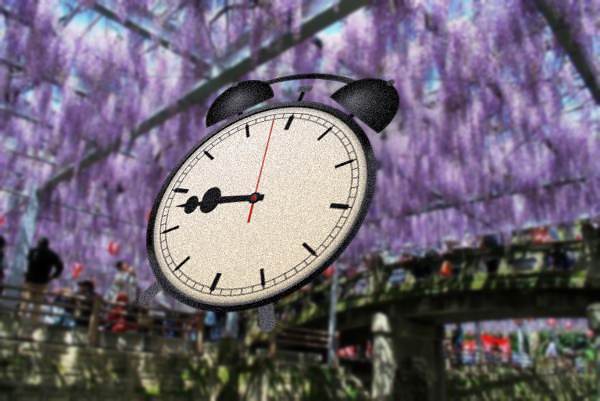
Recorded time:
8h42m58s
